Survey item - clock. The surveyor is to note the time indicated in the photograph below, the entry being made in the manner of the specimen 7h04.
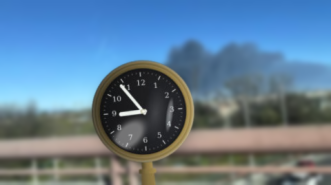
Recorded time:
8h54
